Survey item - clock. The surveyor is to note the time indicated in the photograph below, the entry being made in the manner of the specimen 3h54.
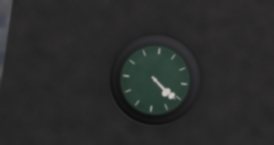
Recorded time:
4h21
